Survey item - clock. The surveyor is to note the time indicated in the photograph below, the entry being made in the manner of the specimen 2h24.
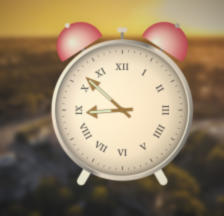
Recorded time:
8h52
